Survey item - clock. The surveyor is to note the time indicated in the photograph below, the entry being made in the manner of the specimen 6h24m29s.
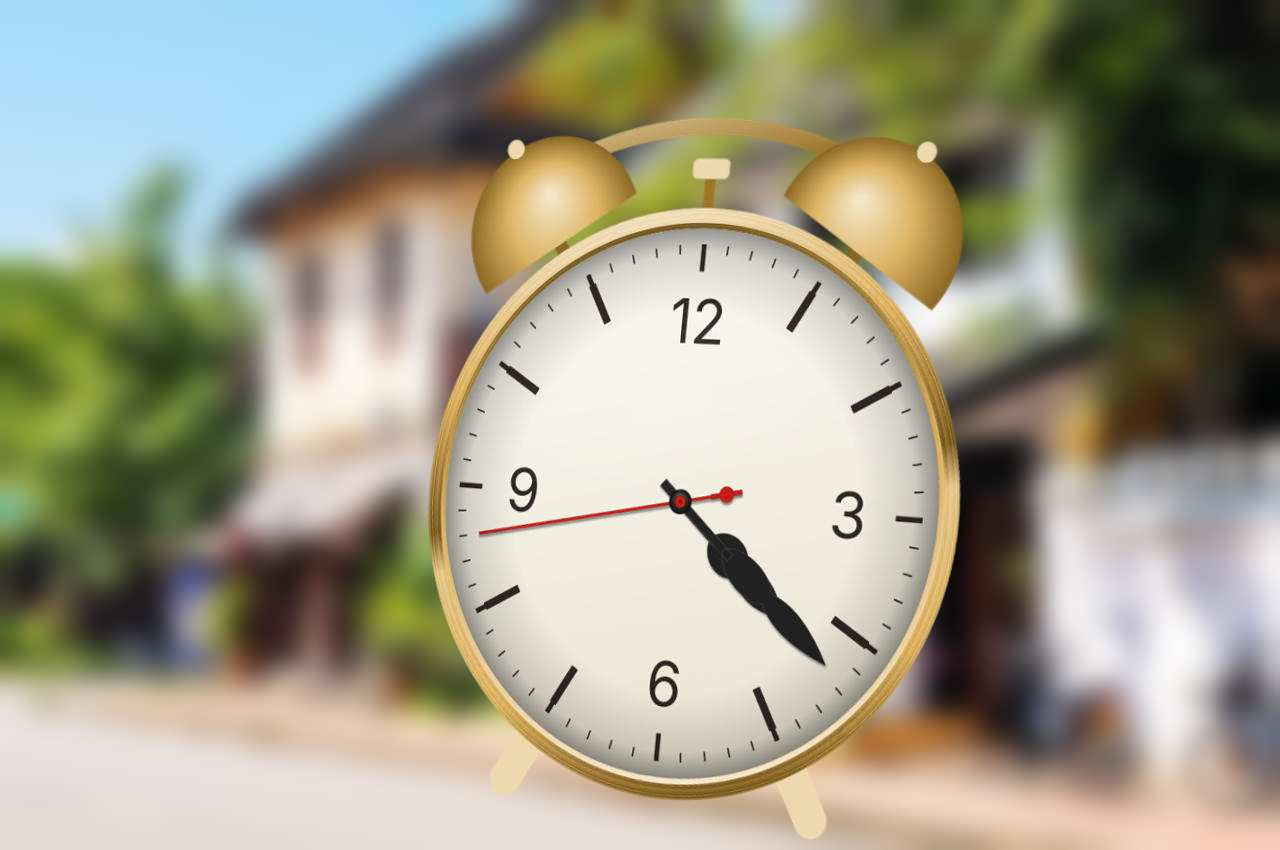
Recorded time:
4h21m43s
